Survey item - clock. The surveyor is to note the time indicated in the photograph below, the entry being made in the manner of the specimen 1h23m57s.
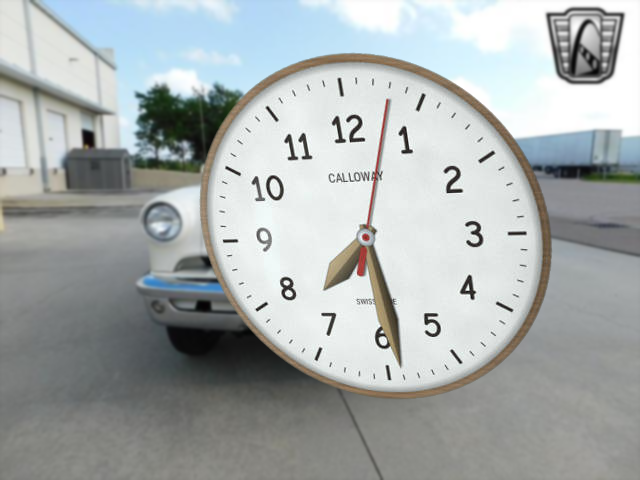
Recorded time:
7h29m03s
